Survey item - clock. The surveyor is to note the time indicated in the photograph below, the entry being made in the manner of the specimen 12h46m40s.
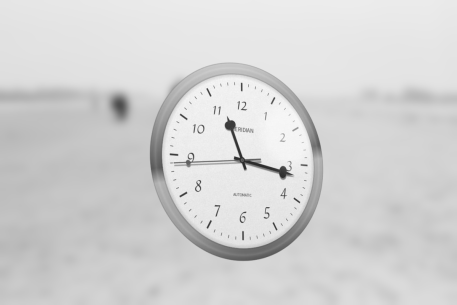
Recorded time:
11h16m44s
